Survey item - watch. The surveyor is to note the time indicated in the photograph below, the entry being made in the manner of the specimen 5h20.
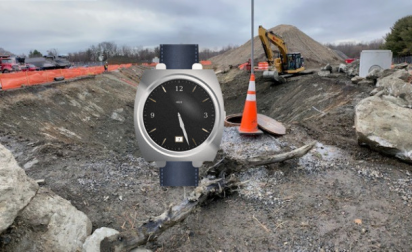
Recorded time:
5h27
